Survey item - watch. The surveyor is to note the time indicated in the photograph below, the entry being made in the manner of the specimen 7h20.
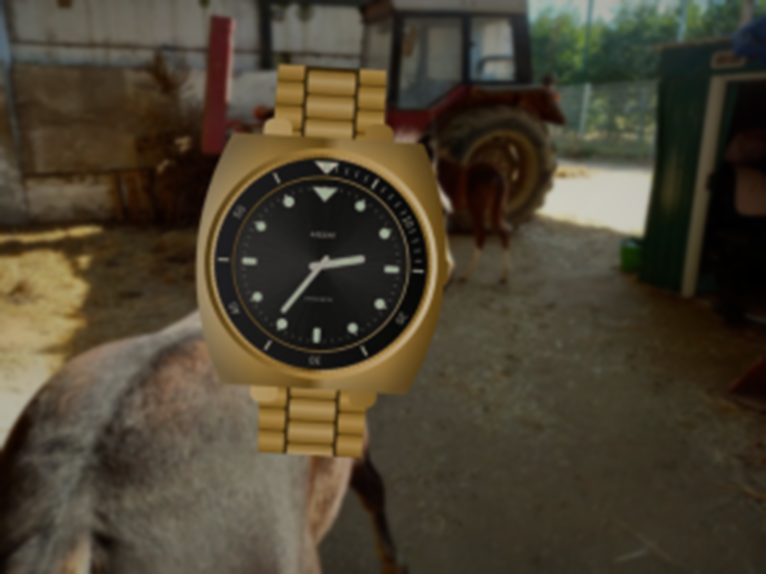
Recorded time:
2h36
